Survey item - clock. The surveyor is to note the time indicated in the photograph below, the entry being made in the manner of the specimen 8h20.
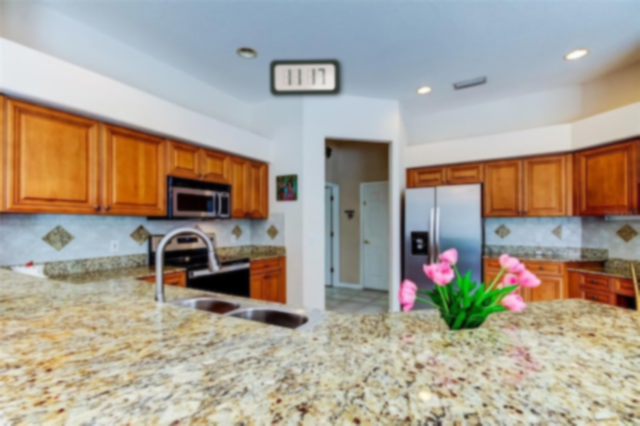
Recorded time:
11h17
